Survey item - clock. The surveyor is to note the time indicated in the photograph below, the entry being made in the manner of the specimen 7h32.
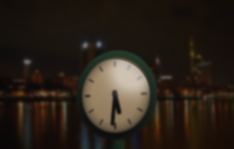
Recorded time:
5h31
